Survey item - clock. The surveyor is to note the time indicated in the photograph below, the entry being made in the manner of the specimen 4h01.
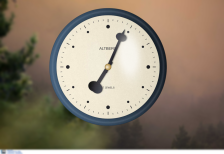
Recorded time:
7h04
